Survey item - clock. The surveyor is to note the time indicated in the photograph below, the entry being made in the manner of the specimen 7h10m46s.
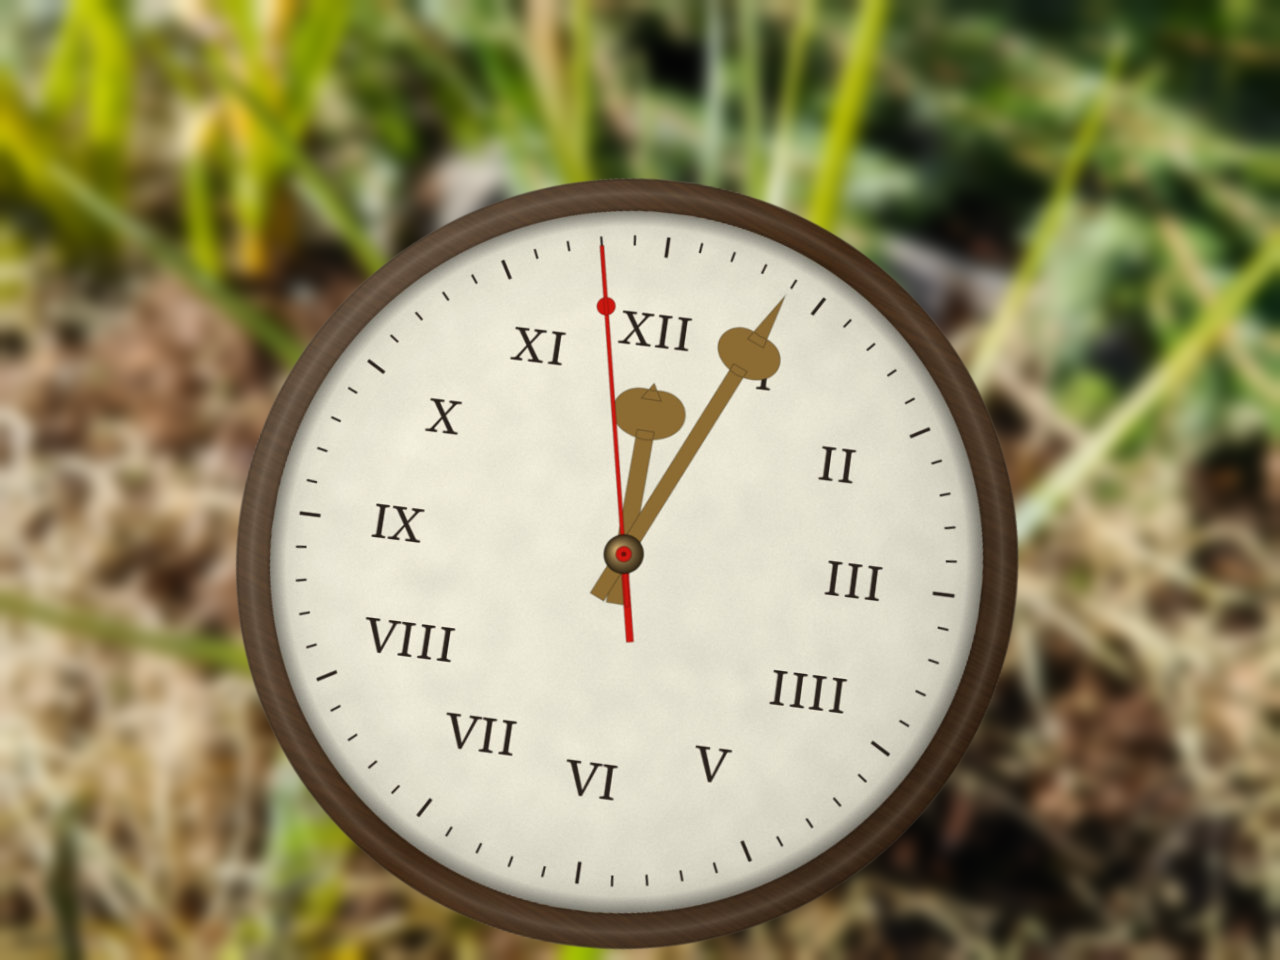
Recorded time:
12h03m58s
